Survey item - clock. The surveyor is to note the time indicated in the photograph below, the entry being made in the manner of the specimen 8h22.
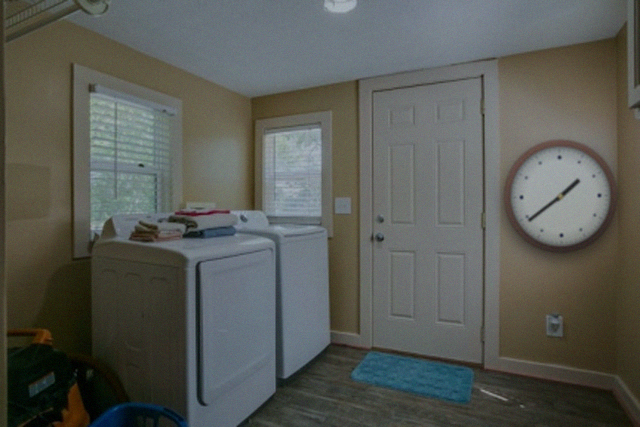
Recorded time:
1h39
